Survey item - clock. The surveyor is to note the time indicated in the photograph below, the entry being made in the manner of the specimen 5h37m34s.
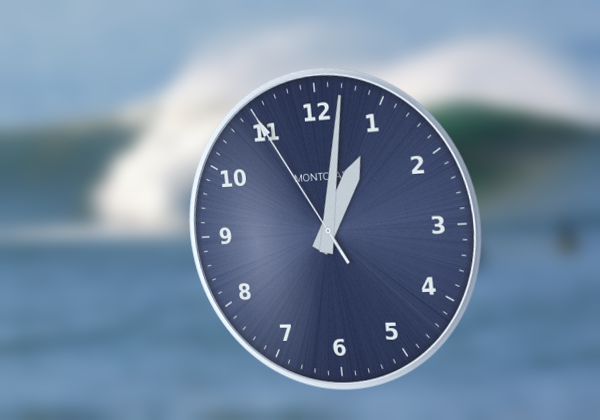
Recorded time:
1h01m55s
